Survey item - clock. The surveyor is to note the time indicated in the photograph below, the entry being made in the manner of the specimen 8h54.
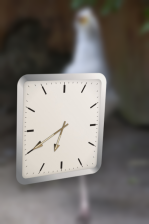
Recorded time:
6h40
